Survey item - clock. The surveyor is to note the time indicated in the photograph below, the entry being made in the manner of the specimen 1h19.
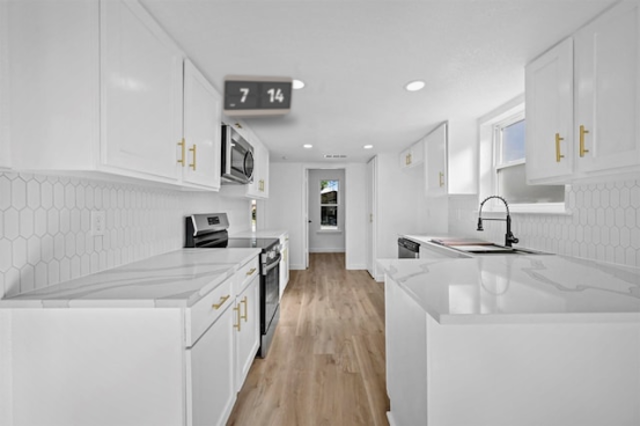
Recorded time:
7h14
